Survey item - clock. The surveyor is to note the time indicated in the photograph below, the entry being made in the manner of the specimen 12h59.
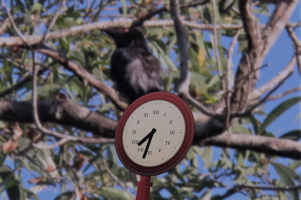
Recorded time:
7h32
